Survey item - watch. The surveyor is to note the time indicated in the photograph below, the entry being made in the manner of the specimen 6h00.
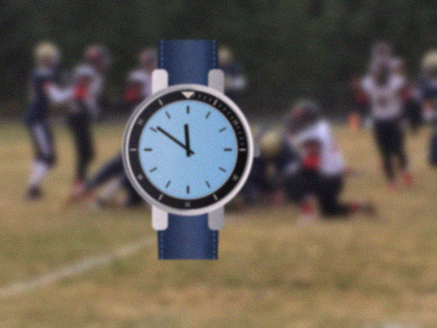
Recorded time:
11h51
